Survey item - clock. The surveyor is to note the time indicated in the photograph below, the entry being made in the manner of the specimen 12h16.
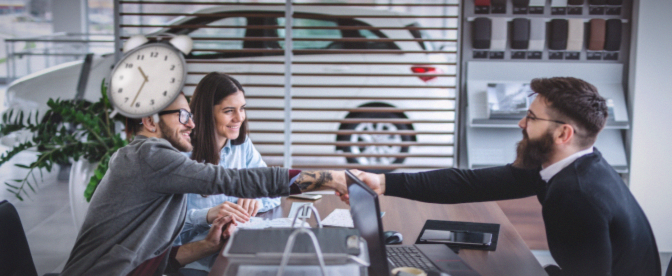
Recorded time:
10h32
